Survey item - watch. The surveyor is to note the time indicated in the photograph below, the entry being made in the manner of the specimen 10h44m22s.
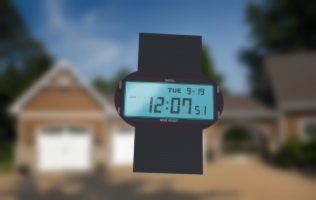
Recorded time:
12h07m51s
